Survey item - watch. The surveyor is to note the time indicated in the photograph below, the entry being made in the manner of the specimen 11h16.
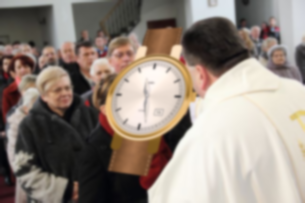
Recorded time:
11h28
